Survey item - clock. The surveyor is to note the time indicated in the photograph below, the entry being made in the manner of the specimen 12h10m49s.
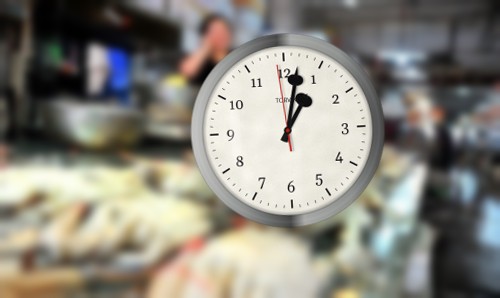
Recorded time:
1h01m59s
